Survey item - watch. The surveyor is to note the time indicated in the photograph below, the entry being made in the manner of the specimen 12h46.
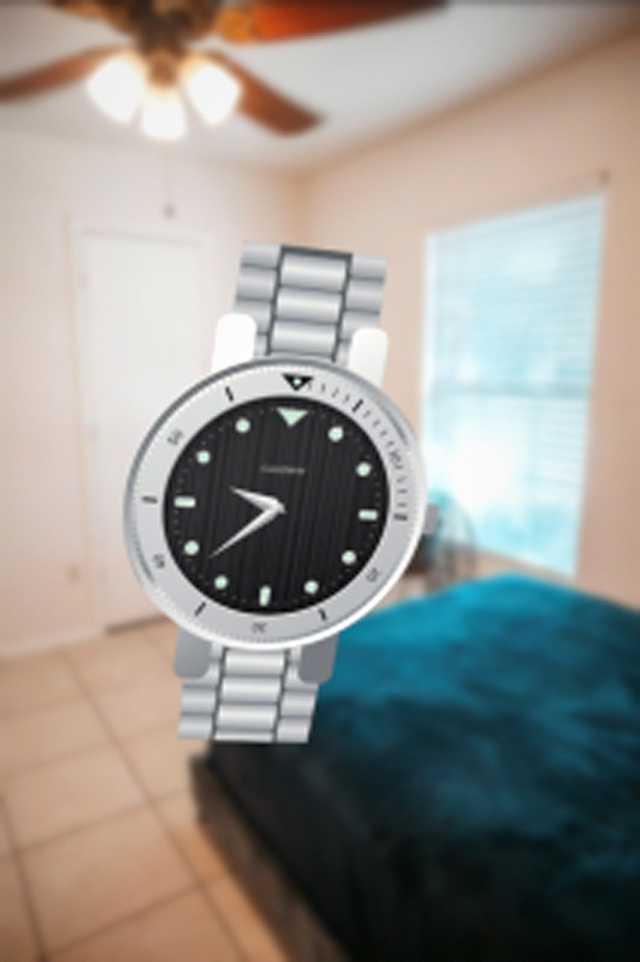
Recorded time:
9h38
